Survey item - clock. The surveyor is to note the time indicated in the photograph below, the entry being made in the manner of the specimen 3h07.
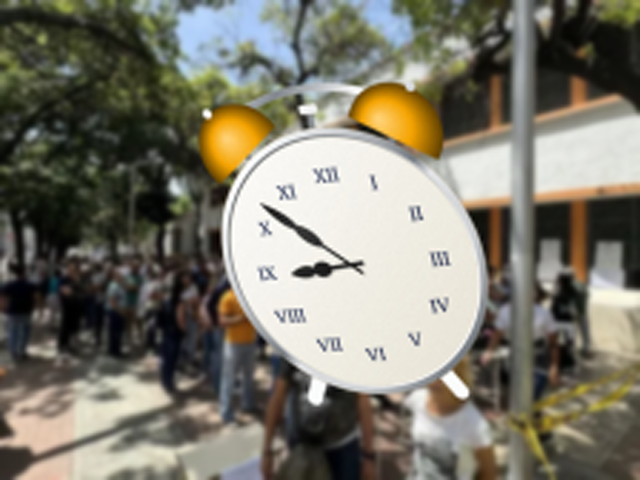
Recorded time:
8h52
